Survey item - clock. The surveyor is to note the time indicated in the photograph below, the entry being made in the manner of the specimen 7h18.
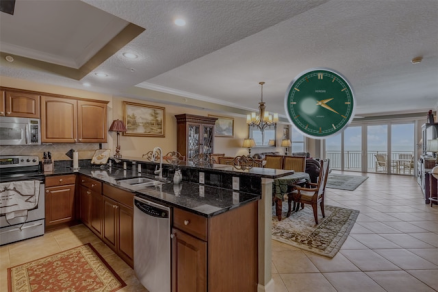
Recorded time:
2h20
